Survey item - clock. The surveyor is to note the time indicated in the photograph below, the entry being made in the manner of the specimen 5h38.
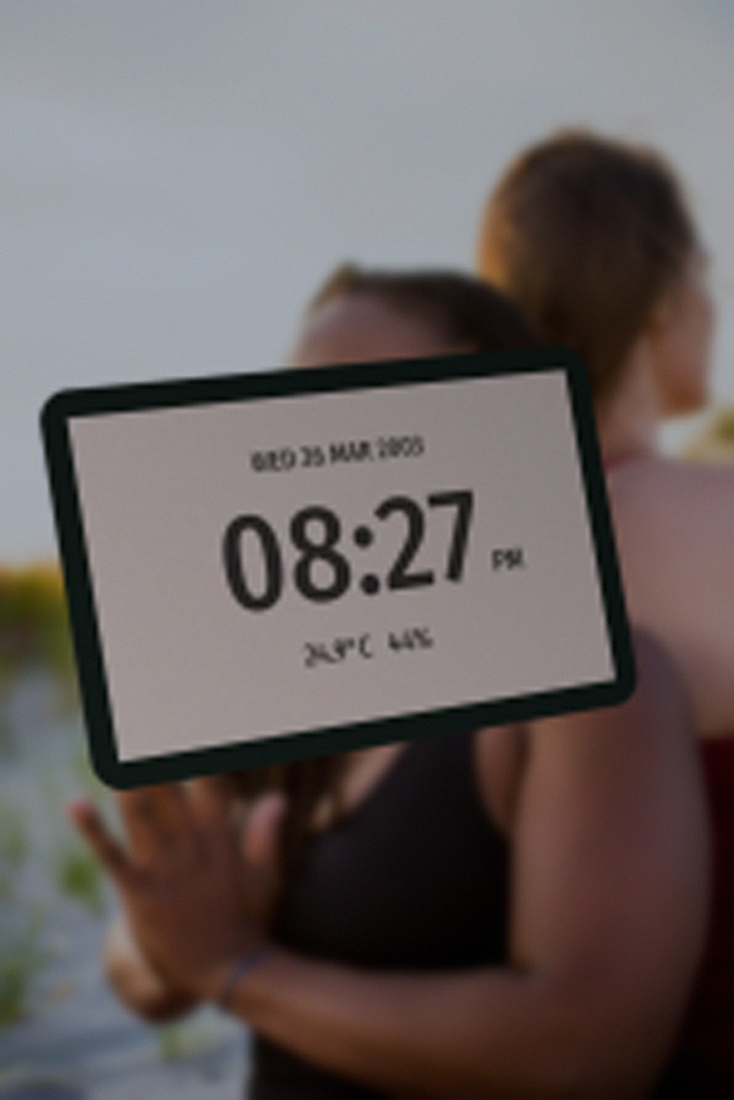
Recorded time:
8h27
